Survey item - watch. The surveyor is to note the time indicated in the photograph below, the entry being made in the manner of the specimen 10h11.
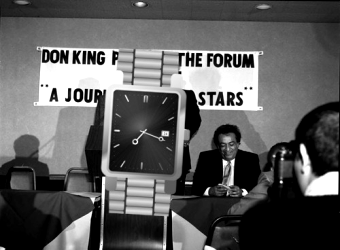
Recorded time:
7h18
